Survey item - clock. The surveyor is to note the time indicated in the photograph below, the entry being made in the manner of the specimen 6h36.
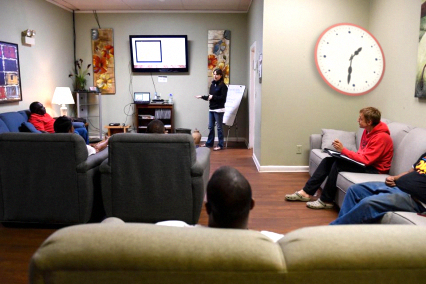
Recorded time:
1h32
